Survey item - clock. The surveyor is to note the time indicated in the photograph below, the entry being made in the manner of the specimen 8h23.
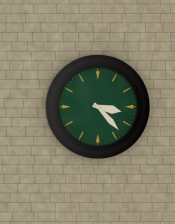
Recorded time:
3h23
